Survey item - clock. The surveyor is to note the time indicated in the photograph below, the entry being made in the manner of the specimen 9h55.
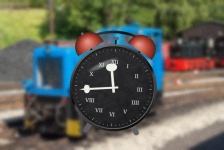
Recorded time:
11h44
